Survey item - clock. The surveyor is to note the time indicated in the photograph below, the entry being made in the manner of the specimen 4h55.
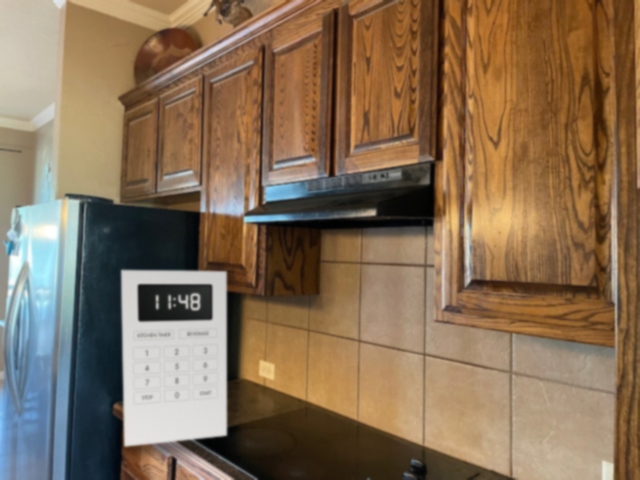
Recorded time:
11h48
